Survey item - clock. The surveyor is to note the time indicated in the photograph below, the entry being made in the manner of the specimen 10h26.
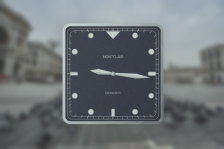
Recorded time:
9h16
